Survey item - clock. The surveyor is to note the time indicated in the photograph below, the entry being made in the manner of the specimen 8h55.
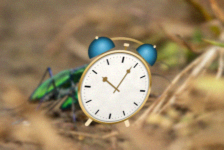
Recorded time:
10h04
